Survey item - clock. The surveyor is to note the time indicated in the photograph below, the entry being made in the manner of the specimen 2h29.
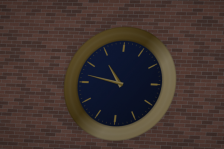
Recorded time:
10h47
